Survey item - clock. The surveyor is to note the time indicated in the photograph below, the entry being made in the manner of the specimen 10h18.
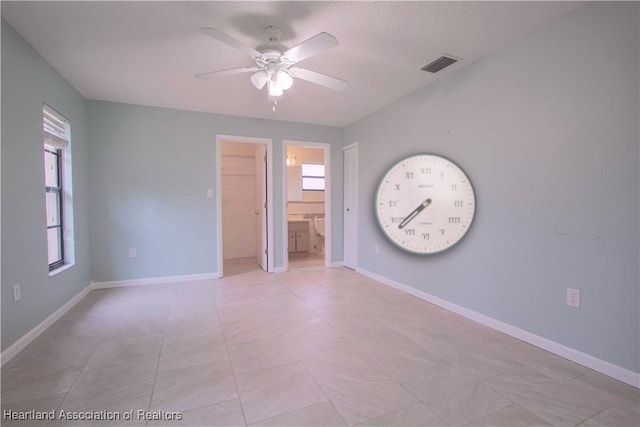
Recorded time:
7h38
